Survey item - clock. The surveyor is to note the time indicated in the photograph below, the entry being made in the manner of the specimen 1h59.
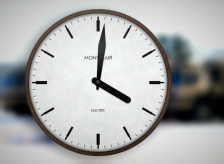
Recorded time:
4h01
